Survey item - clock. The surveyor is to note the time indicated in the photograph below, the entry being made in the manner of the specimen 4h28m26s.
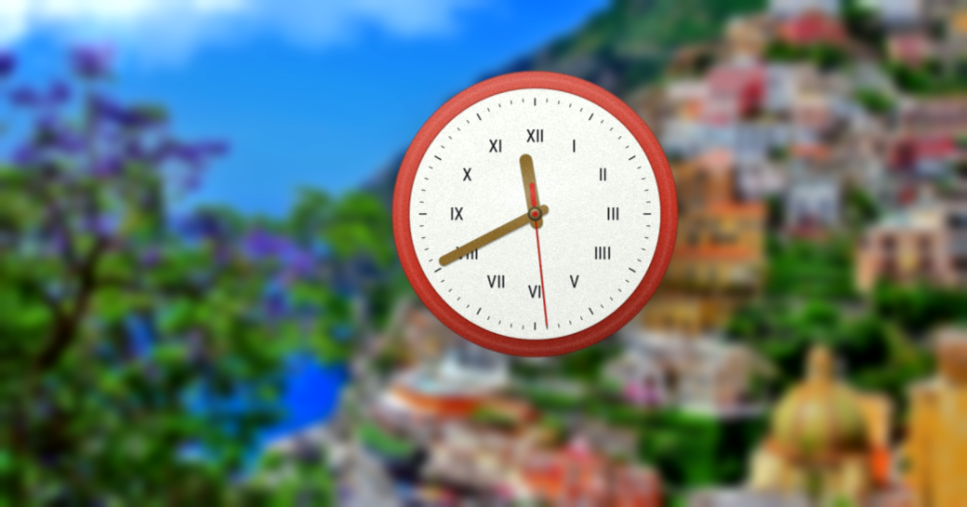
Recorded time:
11h40m29s
